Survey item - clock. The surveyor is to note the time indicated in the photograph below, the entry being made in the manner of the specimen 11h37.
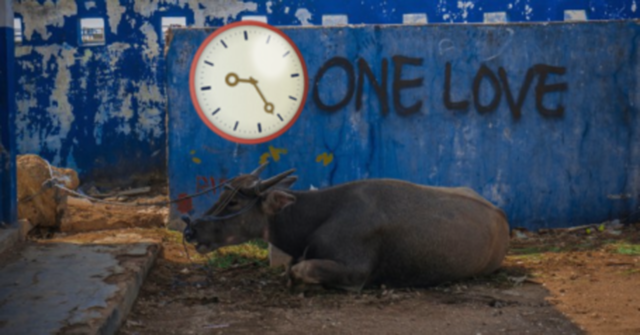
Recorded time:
9h26
